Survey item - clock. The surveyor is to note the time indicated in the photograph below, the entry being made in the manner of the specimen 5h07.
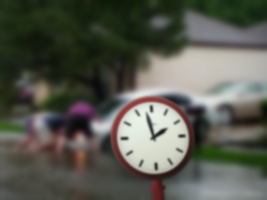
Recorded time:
1h58
